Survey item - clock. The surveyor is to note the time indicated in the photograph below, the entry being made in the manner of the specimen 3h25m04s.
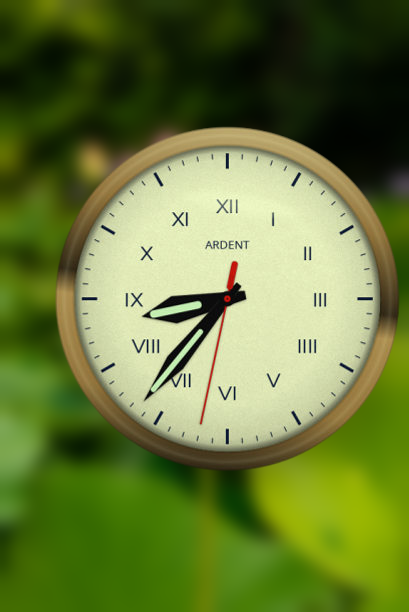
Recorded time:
8h36m32s
